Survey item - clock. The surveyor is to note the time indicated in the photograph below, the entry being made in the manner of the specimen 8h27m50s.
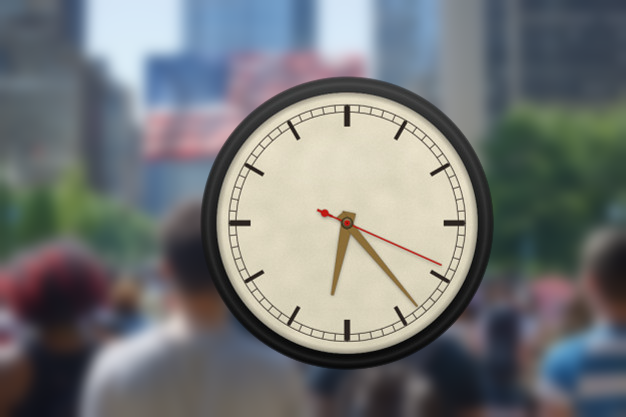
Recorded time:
6h23m19s
